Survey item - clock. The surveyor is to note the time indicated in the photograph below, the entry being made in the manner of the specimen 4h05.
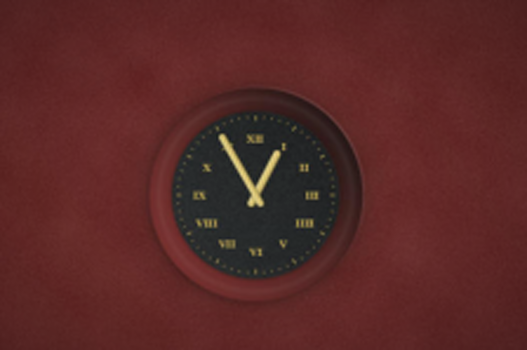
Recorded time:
12h55
